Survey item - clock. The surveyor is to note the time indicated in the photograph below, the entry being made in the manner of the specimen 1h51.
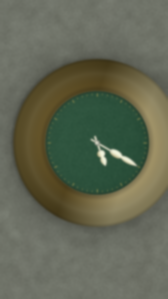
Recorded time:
5h20
